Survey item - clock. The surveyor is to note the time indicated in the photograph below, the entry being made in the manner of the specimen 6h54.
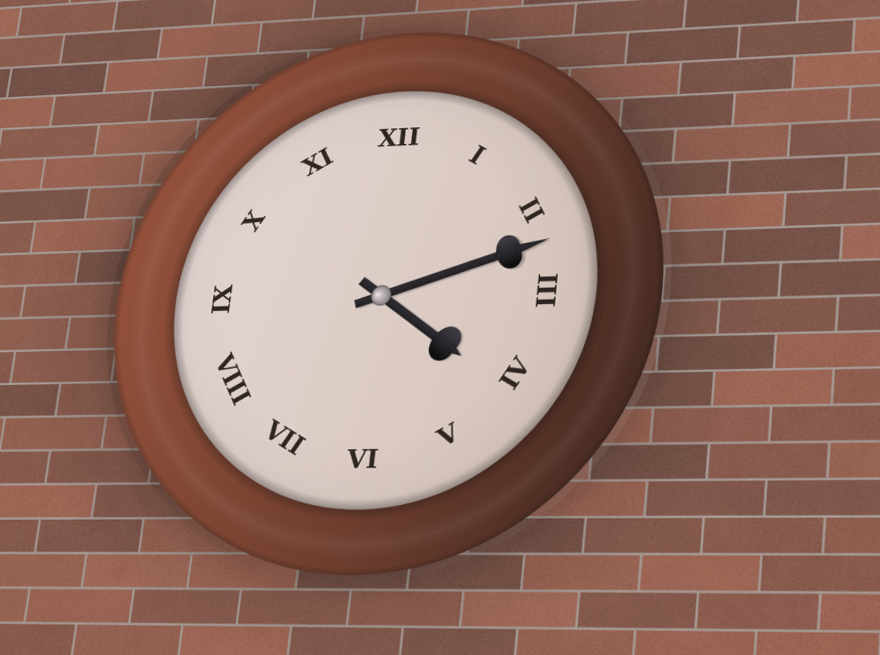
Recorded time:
4h12
